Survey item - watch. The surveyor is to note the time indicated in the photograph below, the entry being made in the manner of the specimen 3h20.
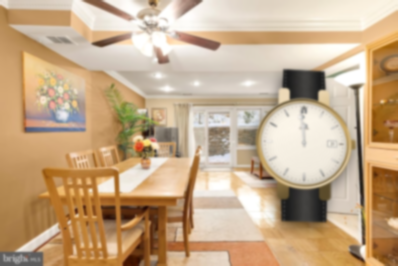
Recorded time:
11h59
